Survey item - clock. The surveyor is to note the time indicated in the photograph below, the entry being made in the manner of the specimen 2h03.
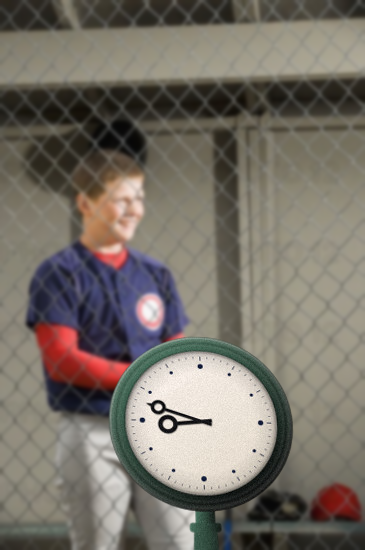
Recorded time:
8h48
